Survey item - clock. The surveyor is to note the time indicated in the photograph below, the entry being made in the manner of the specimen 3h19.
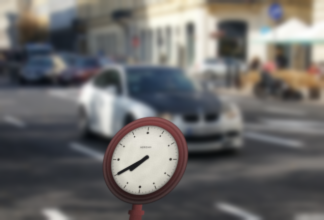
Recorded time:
7h40
